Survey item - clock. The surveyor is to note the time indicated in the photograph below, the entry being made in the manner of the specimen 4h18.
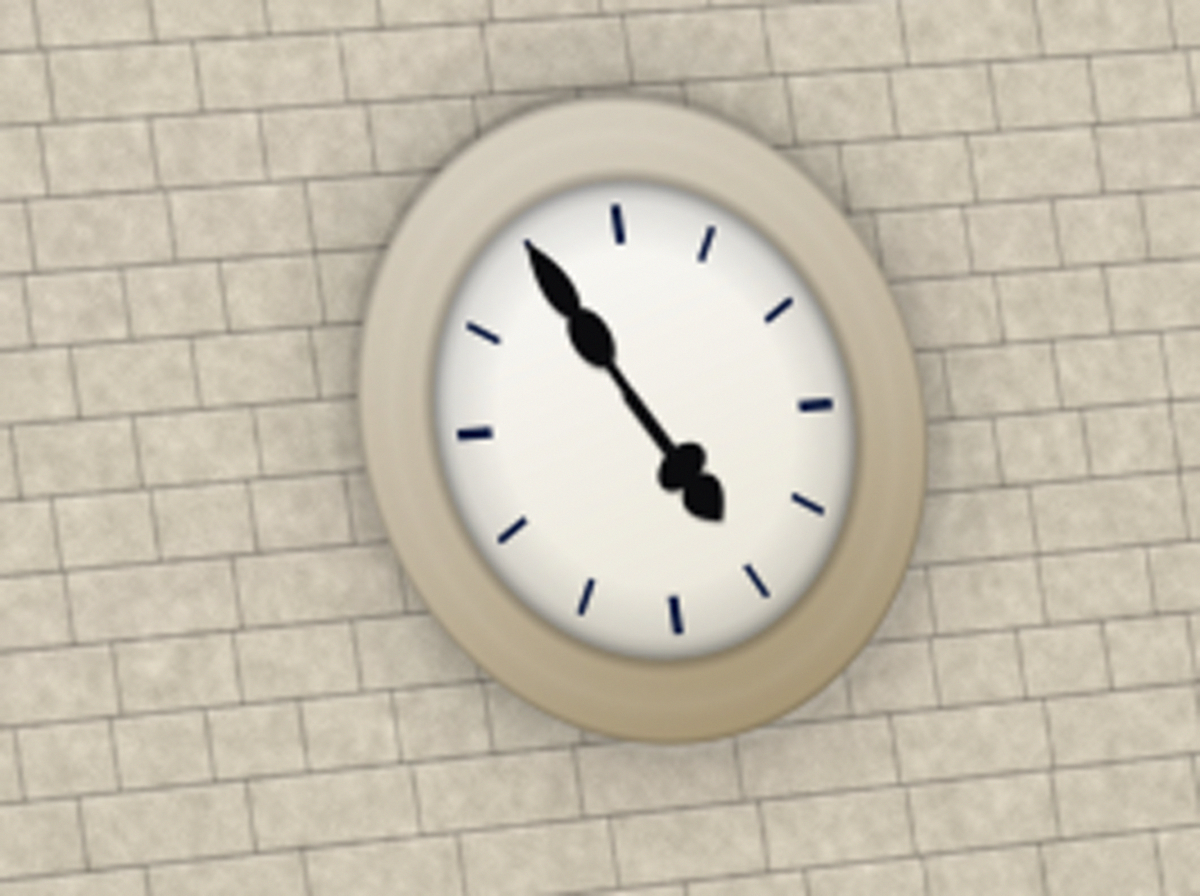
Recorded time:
4h55
